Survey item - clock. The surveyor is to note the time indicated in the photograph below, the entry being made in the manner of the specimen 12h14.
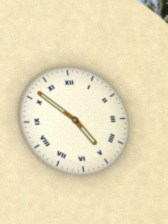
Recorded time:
4h52
